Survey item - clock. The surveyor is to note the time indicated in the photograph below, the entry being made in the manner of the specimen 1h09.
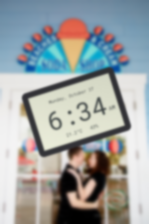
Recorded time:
6h34
